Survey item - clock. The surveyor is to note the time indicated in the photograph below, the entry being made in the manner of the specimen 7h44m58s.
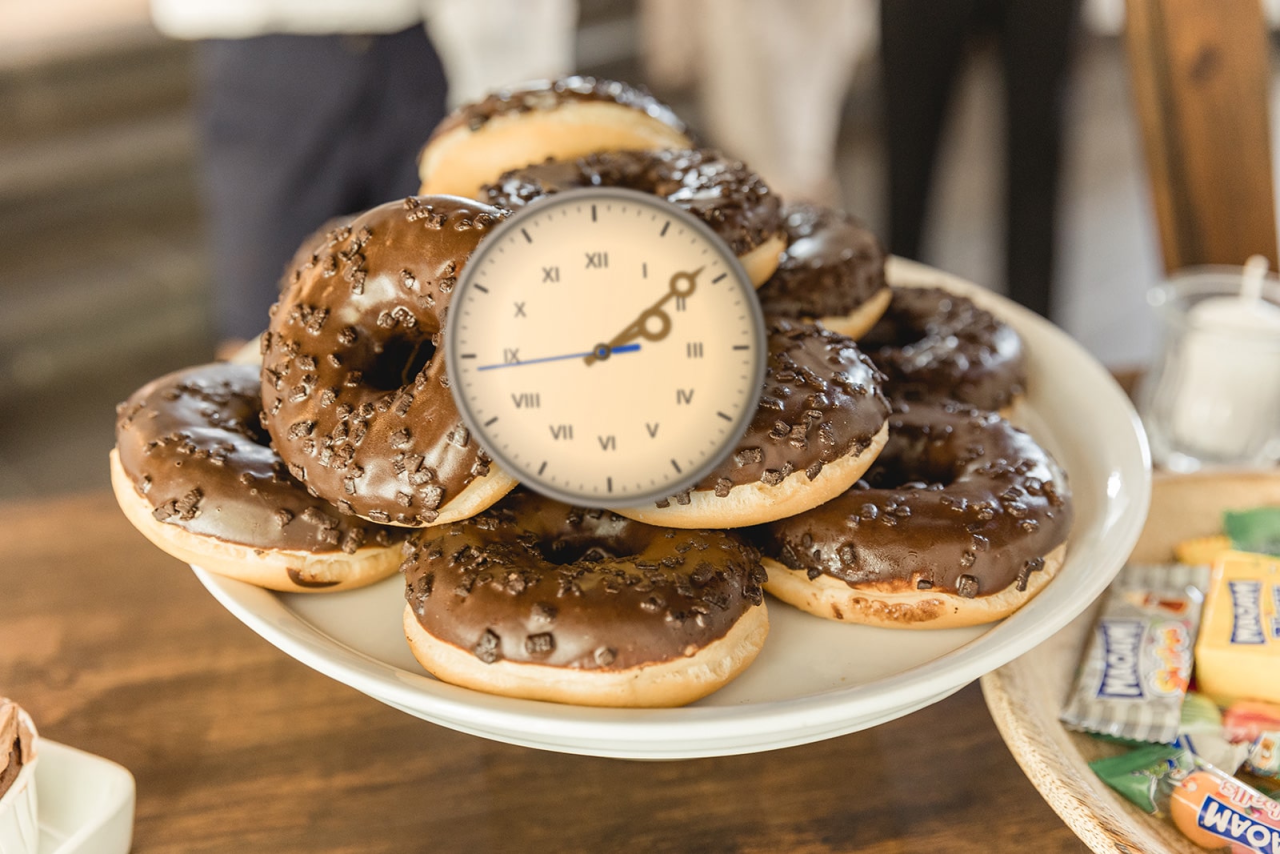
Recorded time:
2h08m44s
